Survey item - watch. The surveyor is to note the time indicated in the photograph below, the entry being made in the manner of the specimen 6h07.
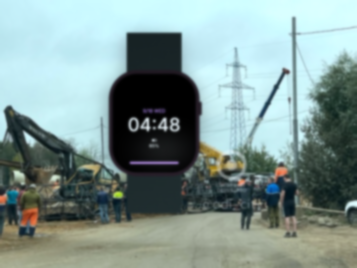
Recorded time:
4h48
